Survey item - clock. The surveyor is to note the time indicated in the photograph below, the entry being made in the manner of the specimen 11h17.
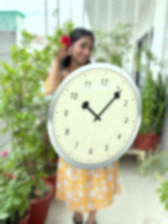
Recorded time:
10h06
